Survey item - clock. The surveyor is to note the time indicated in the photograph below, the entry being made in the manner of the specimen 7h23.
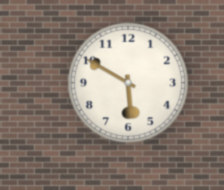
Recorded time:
5h50
